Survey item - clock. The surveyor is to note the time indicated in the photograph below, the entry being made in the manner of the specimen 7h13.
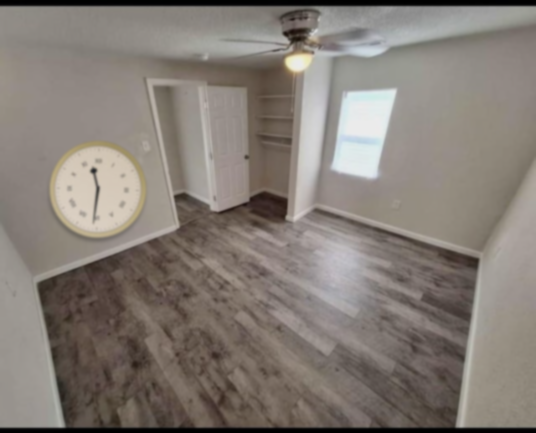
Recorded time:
11h31
